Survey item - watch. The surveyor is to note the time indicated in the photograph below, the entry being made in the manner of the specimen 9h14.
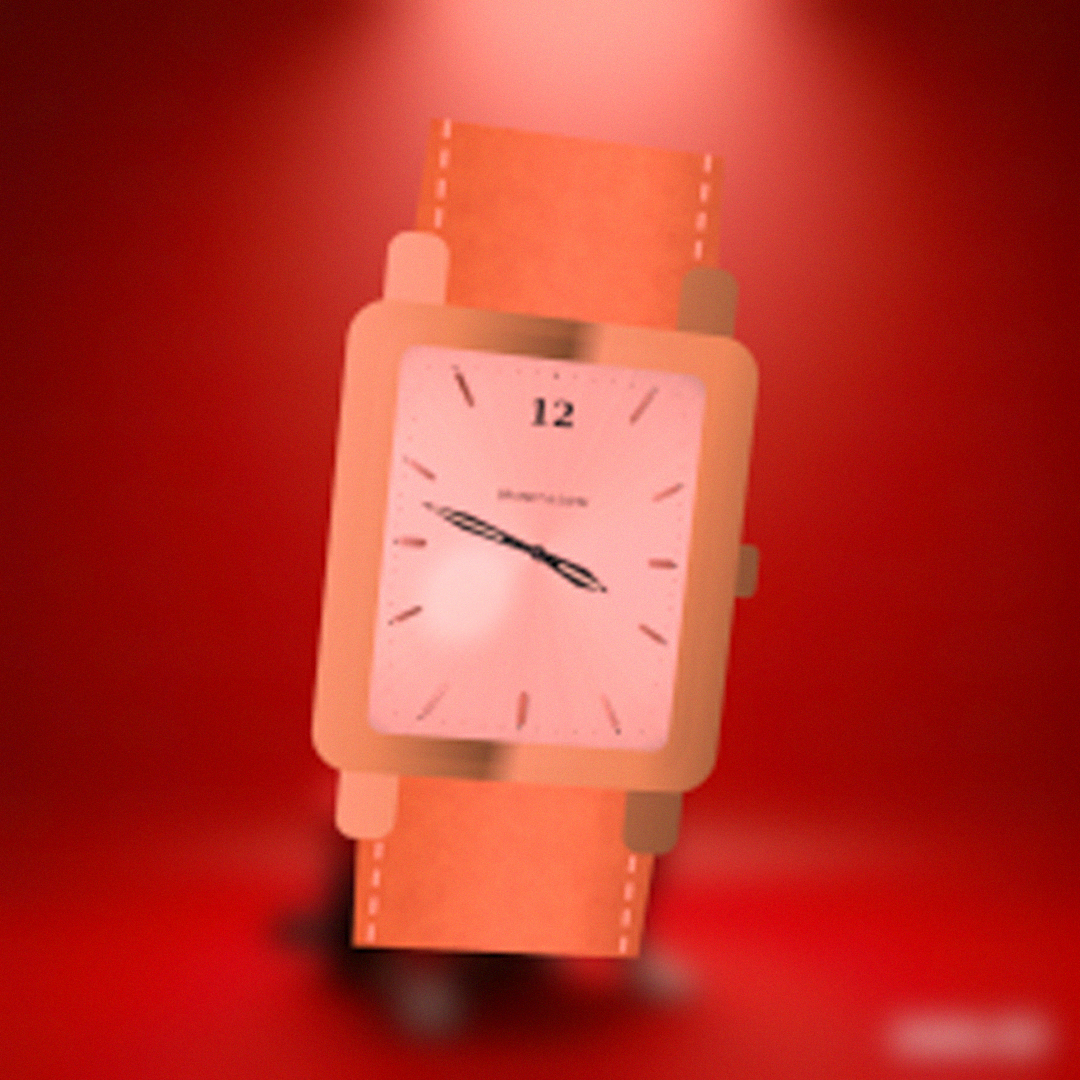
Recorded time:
3h48
